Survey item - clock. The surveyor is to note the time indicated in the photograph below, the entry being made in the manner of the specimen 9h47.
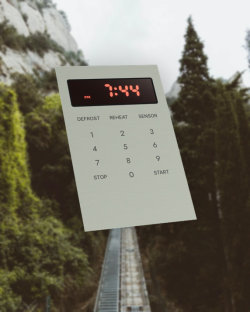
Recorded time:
7h44
